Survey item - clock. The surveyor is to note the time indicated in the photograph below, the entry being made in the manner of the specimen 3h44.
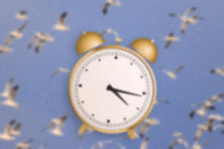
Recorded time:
4h16
